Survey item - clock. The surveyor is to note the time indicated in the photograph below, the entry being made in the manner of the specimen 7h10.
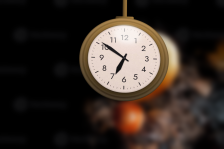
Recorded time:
6h51
